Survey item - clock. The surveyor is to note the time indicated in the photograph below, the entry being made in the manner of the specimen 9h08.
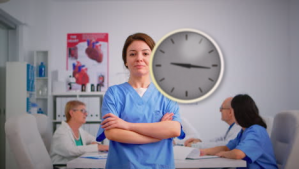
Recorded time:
9h16
